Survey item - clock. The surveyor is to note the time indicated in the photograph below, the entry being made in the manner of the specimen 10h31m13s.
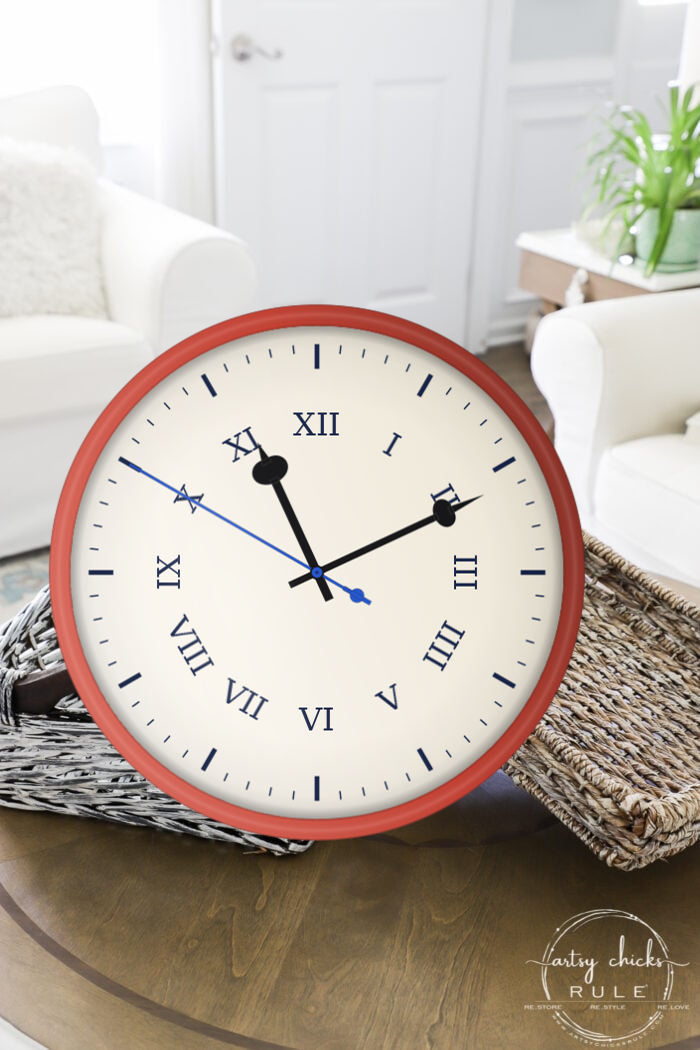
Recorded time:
11h10m50s
